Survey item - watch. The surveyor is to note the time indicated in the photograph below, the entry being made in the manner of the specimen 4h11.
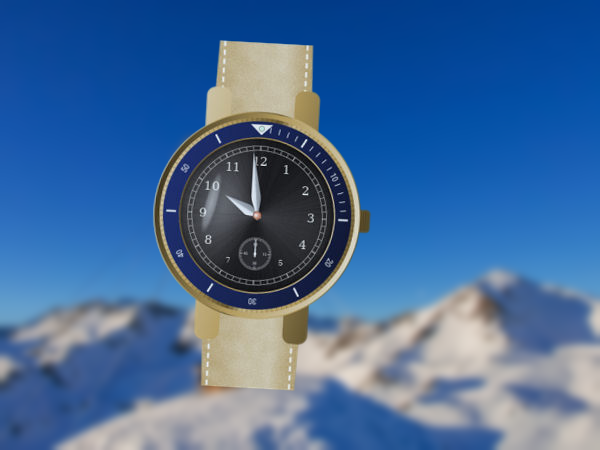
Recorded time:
9h59
